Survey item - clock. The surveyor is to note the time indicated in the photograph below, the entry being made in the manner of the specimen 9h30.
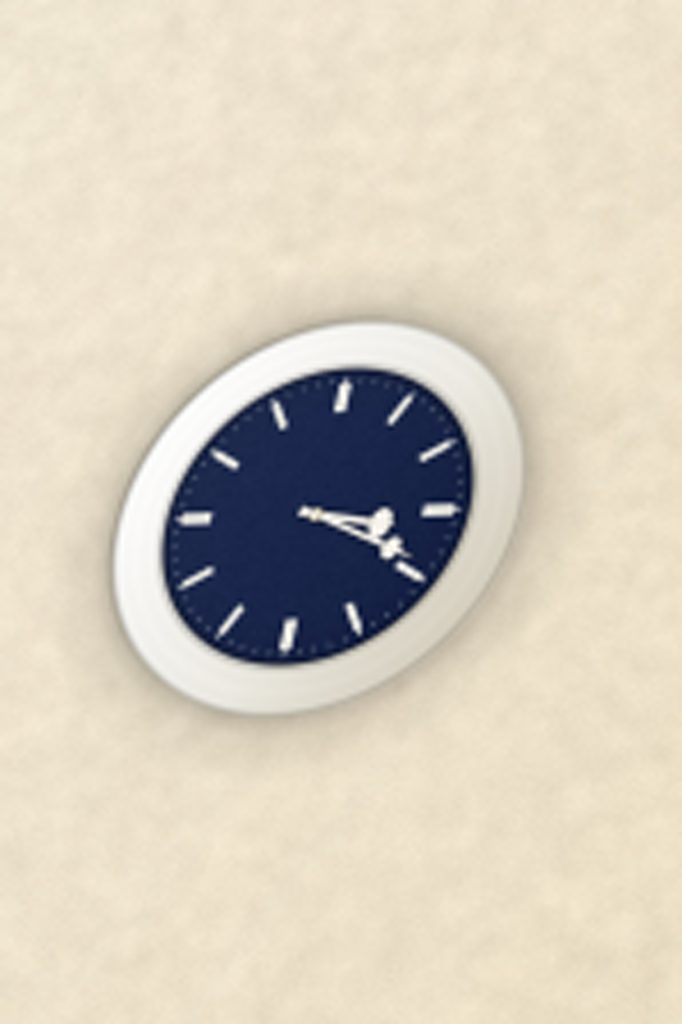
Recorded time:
3h19
